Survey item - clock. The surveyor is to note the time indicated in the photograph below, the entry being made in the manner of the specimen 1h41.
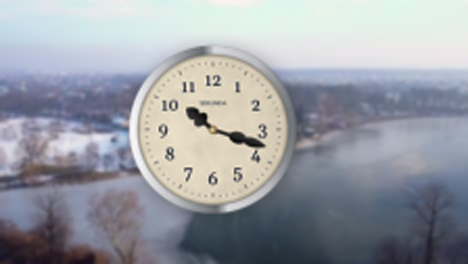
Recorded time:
10h18
